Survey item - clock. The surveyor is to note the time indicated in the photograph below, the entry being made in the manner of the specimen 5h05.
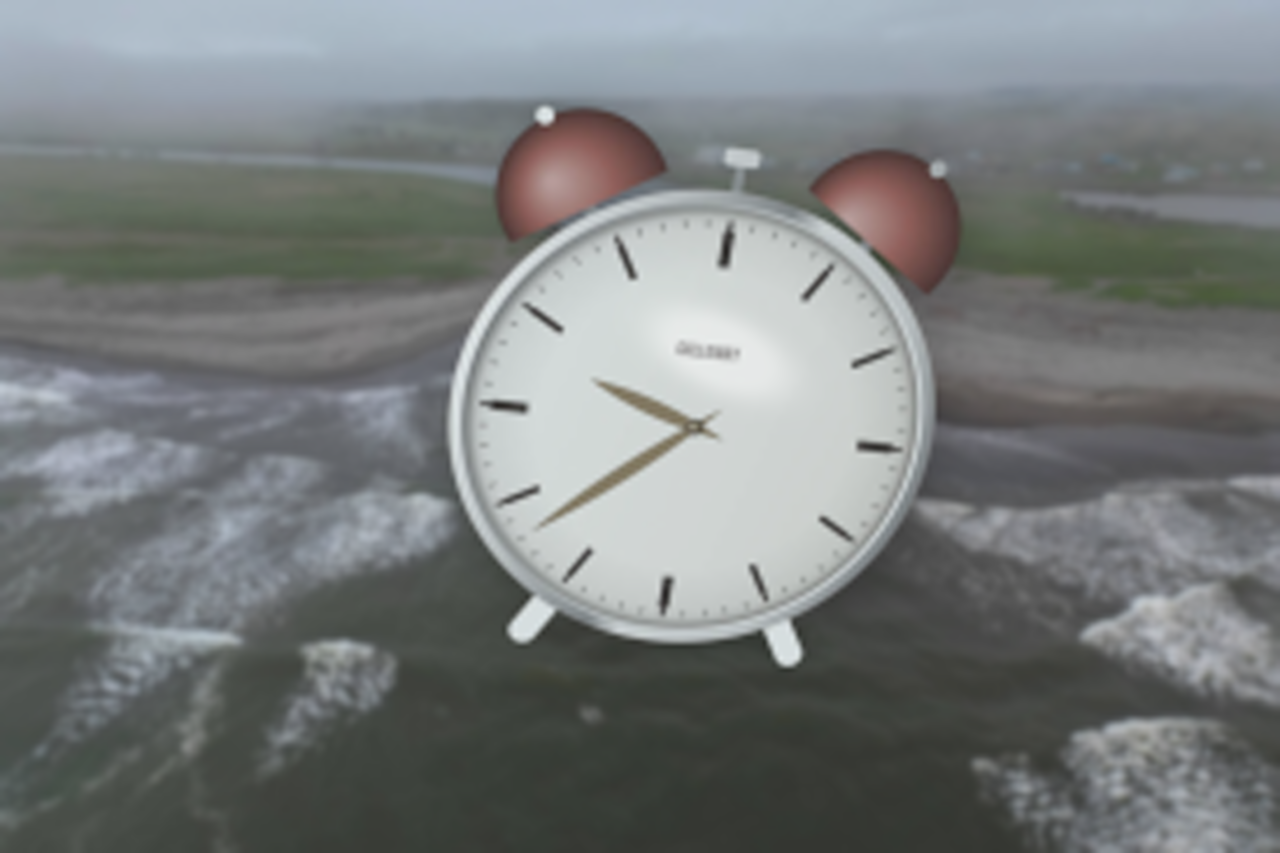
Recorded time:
9h38
